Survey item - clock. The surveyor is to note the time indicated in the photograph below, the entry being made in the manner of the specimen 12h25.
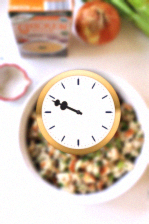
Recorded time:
9h49
